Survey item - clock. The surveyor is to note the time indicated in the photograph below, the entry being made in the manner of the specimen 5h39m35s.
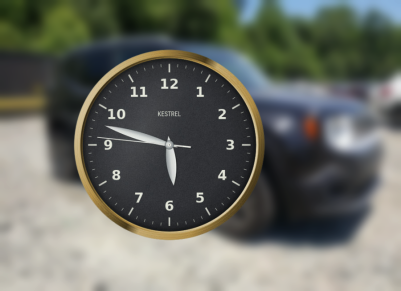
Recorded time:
5h47m46s
